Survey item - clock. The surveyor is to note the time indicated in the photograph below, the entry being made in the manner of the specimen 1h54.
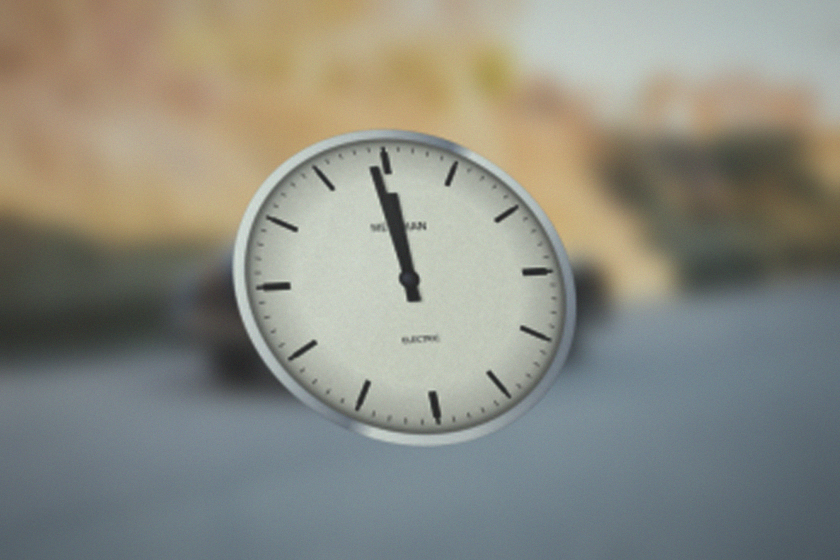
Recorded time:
11h59
